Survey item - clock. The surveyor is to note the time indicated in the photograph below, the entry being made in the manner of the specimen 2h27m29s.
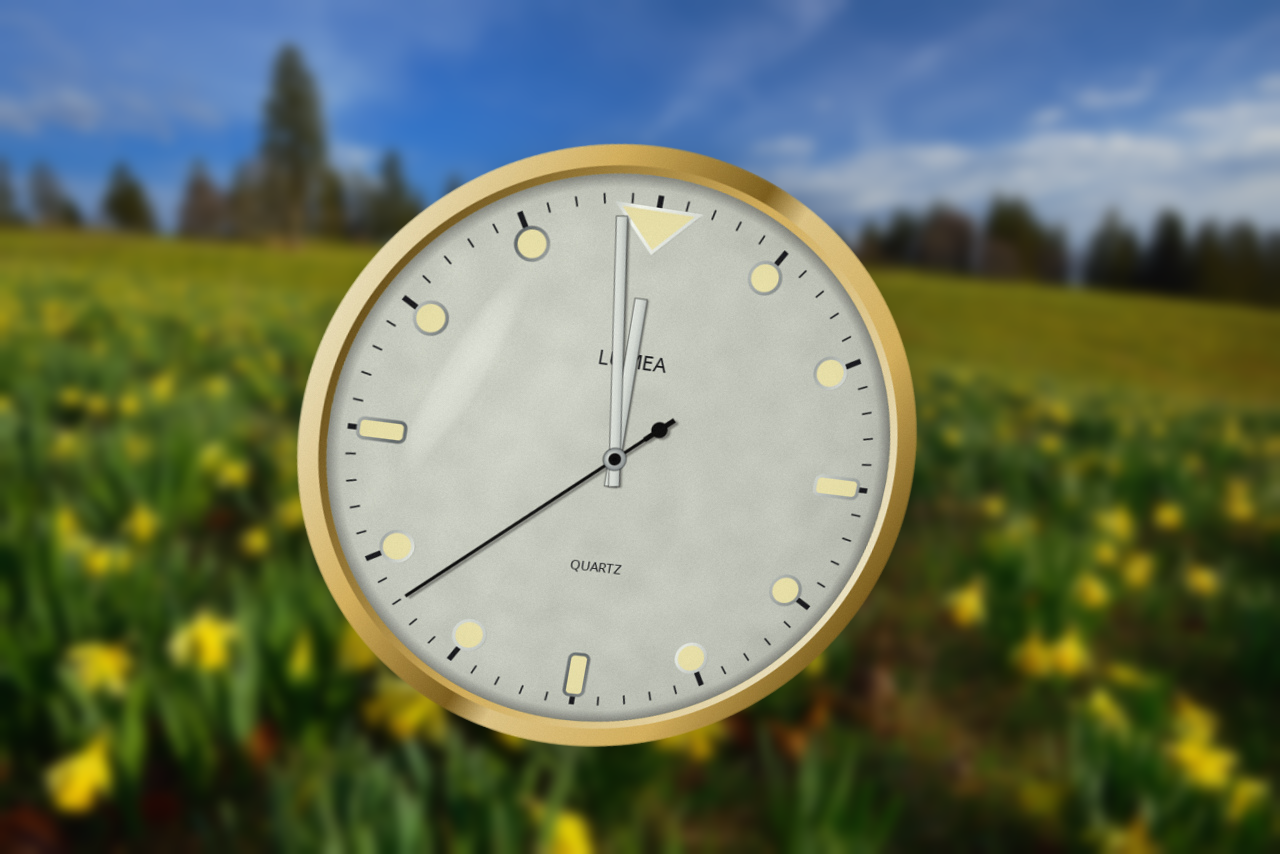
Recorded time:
11h58m38s
